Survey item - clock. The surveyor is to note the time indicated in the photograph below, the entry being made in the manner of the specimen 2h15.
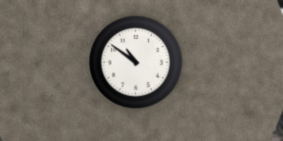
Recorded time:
10h51
